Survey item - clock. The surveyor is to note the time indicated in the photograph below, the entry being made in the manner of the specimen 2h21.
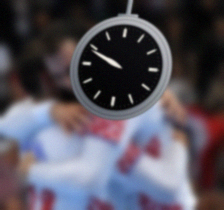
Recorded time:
9h49
